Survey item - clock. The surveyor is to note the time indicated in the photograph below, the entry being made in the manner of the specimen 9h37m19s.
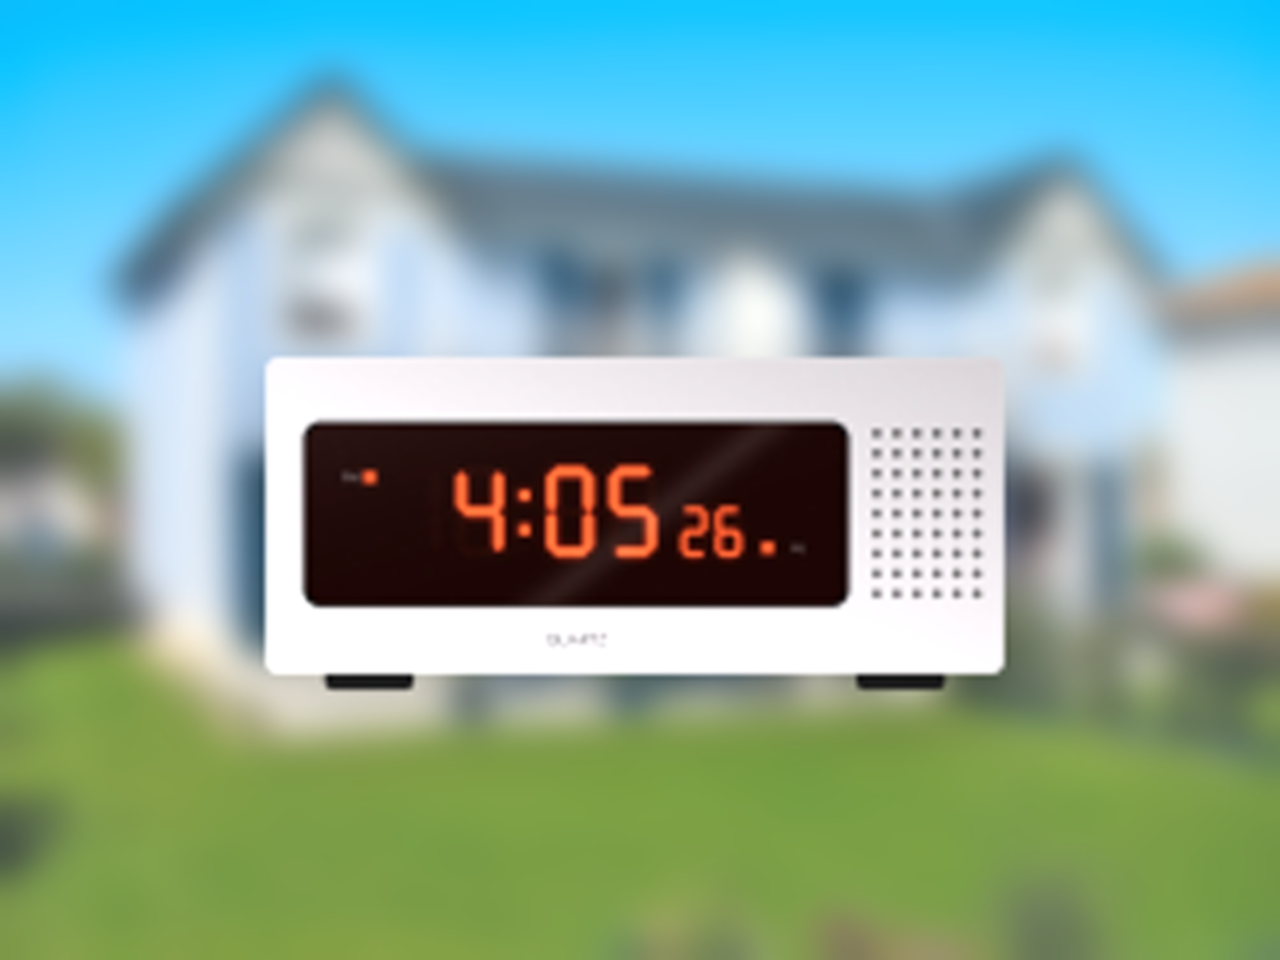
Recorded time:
4h05m26s
